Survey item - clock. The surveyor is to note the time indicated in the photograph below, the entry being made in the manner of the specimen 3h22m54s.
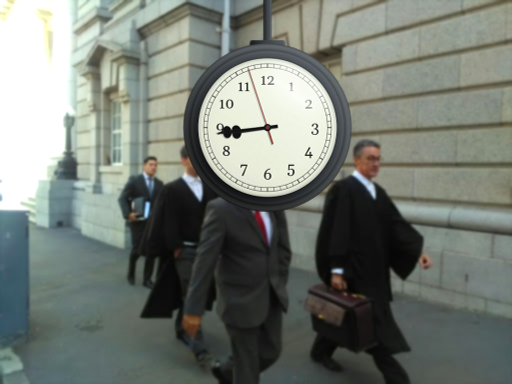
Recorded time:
8h43m57s
